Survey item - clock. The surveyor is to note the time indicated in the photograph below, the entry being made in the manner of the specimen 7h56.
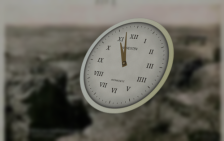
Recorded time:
10h57
